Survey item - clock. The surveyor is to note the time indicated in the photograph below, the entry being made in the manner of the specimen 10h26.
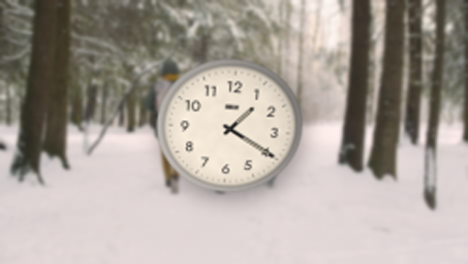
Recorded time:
1h20
